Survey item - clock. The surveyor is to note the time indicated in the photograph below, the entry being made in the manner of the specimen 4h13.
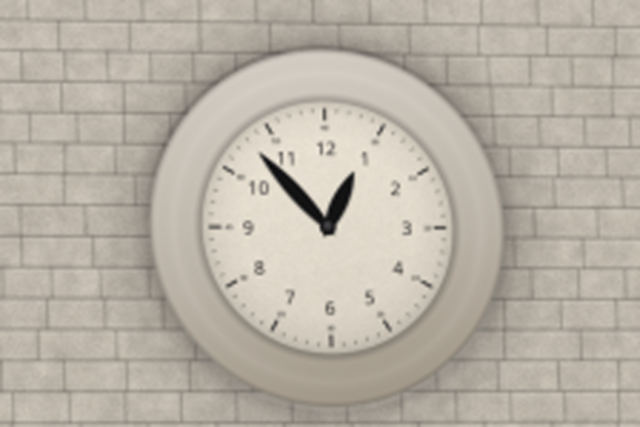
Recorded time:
12h53
